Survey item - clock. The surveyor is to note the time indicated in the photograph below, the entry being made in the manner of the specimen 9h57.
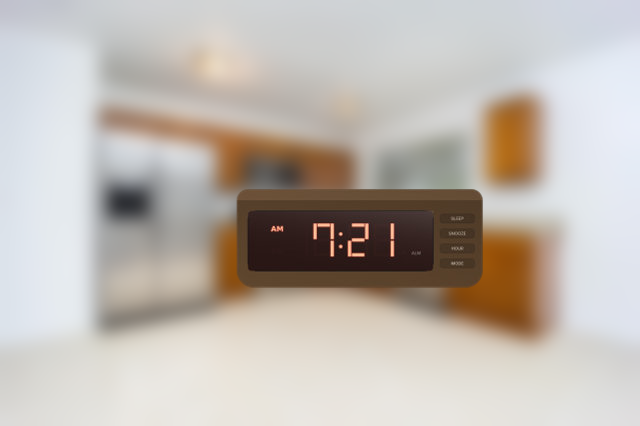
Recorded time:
7h21
